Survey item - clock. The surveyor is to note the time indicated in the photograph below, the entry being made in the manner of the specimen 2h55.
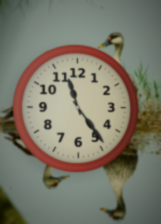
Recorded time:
11h24
